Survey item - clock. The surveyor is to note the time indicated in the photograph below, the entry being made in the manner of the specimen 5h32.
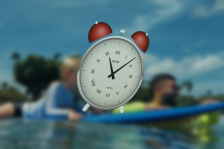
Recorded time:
11h08
